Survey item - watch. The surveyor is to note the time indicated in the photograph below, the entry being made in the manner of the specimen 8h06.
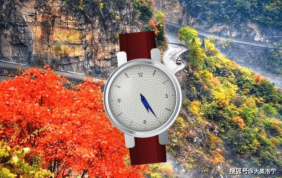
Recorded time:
5h25
